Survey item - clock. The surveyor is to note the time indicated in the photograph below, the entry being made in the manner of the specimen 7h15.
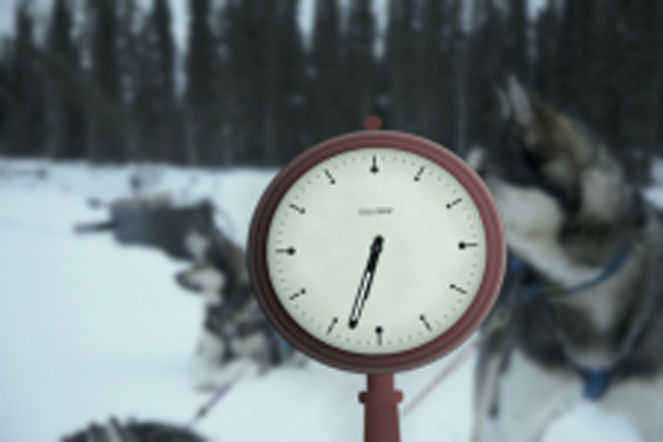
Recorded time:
6h33
